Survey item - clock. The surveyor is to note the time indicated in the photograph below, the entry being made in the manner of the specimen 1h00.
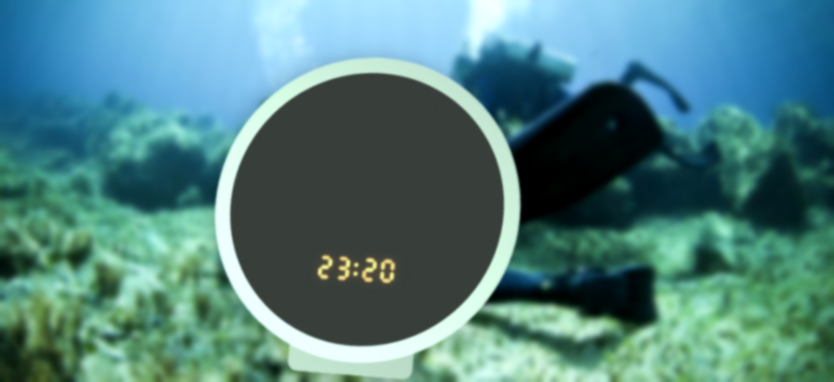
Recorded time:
23h20
